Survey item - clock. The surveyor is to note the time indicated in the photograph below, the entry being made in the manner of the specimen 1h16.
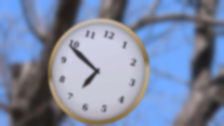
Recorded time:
6h49
